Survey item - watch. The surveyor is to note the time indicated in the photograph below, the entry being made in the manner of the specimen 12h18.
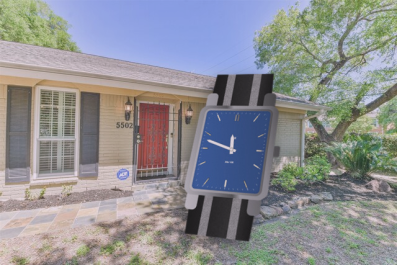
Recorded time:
11h48
